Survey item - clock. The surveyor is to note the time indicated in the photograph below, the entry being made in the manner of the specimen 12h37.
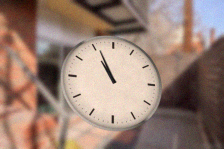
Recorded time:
10h56
